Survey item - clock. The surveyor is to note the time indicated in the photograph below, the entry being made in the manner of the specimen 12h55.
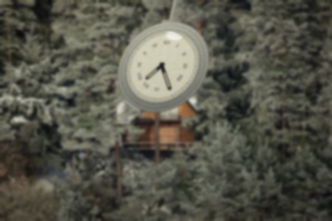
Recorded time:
7h25
